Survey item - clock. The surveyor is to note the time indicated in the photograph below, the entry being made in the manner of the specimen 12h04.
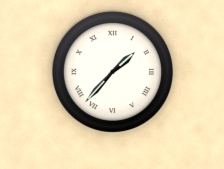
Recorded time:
1h37
